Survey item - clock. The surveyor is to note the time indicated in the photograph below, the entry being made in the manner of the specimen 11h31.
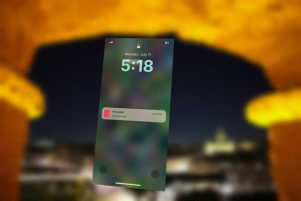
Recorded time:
5h18
